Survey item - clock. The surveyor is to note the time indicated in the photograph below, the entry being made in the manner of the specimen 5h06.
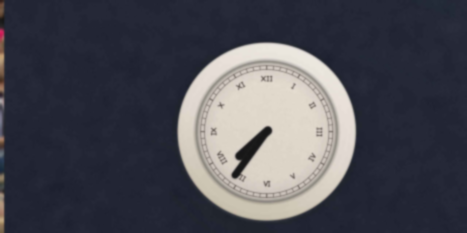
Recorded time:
7h36
